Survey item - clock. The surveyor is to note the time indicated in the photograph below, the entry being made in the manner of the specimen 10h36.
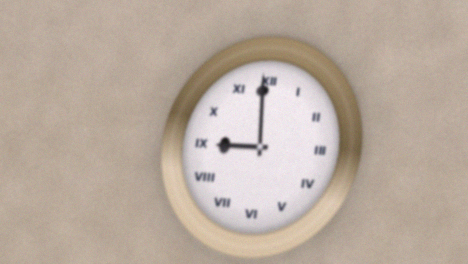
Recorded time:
8h59
